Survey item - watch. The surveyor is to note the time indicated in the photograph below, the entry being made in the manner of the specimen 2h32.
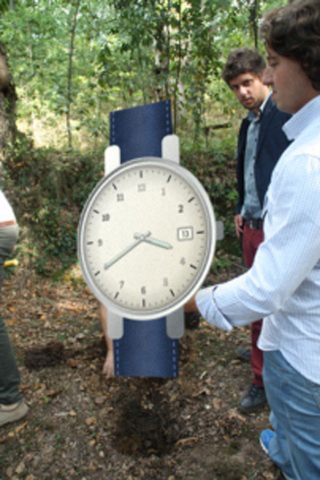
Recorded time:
3h40
